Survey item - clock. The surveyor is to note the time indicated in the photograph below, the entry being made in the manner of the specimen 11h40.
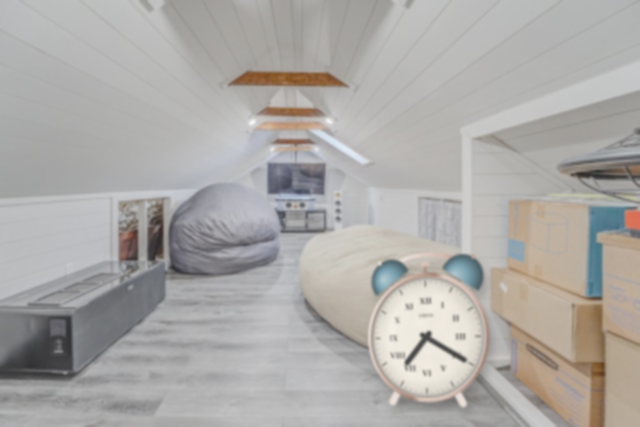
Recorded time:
7h20
